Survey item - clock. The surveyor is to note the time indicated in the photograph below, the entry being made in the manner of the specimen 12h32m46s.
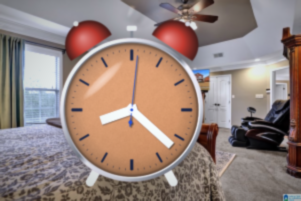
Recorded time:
8h22m01s
